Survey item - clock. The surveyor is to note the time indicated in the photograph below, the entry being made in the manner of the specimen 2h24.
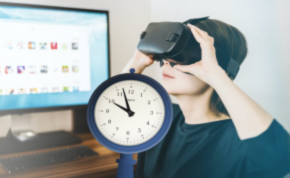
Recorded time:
9h57
